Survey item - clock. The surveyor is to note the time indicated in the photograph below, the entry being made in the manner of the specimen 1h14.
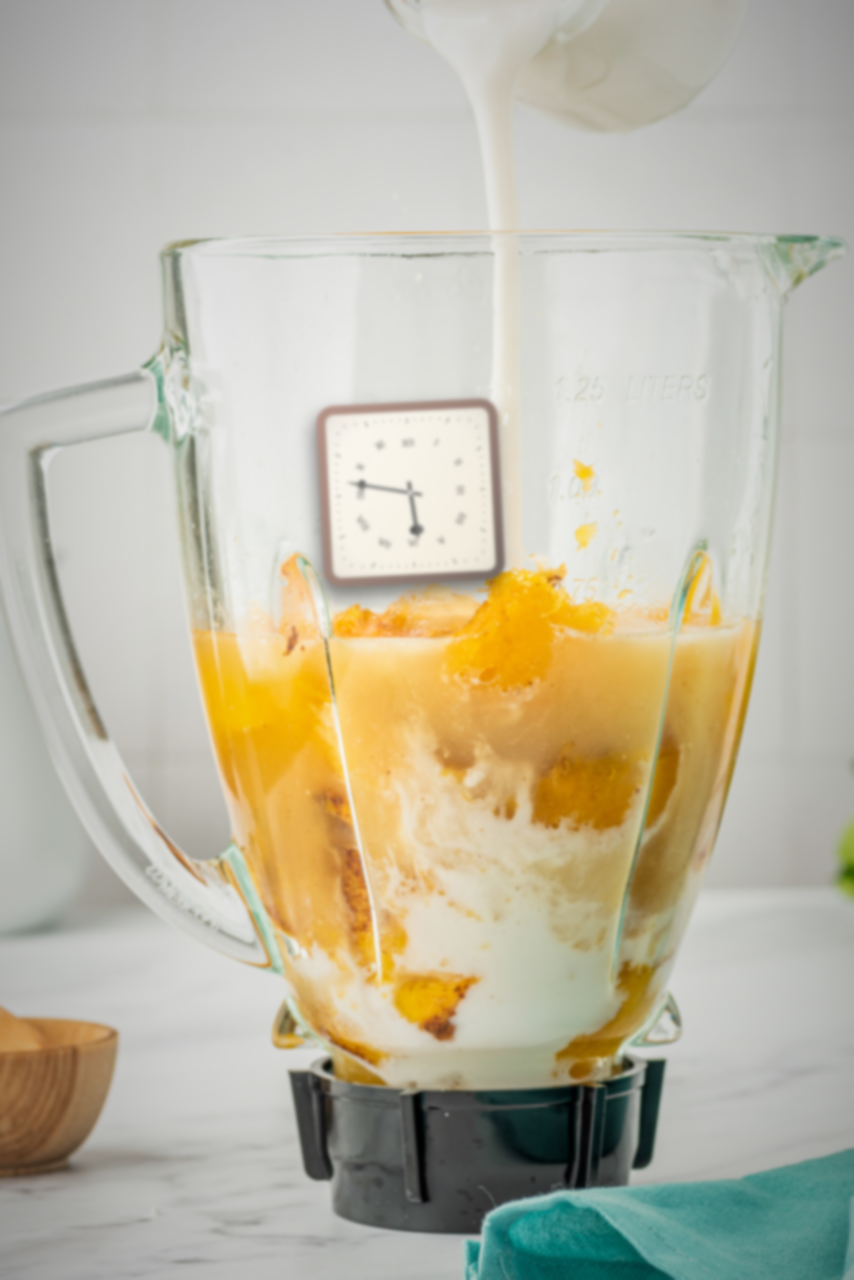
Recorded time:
5h47
